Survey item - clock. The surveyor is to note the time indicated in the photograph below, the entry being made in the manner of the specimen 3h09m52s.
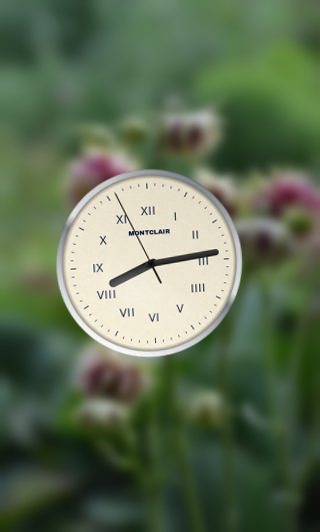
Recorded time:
8h13m56s
